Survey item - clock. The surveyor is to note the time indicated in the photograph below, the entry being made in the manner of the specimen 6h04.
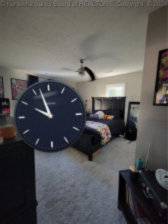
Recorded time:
9h57
